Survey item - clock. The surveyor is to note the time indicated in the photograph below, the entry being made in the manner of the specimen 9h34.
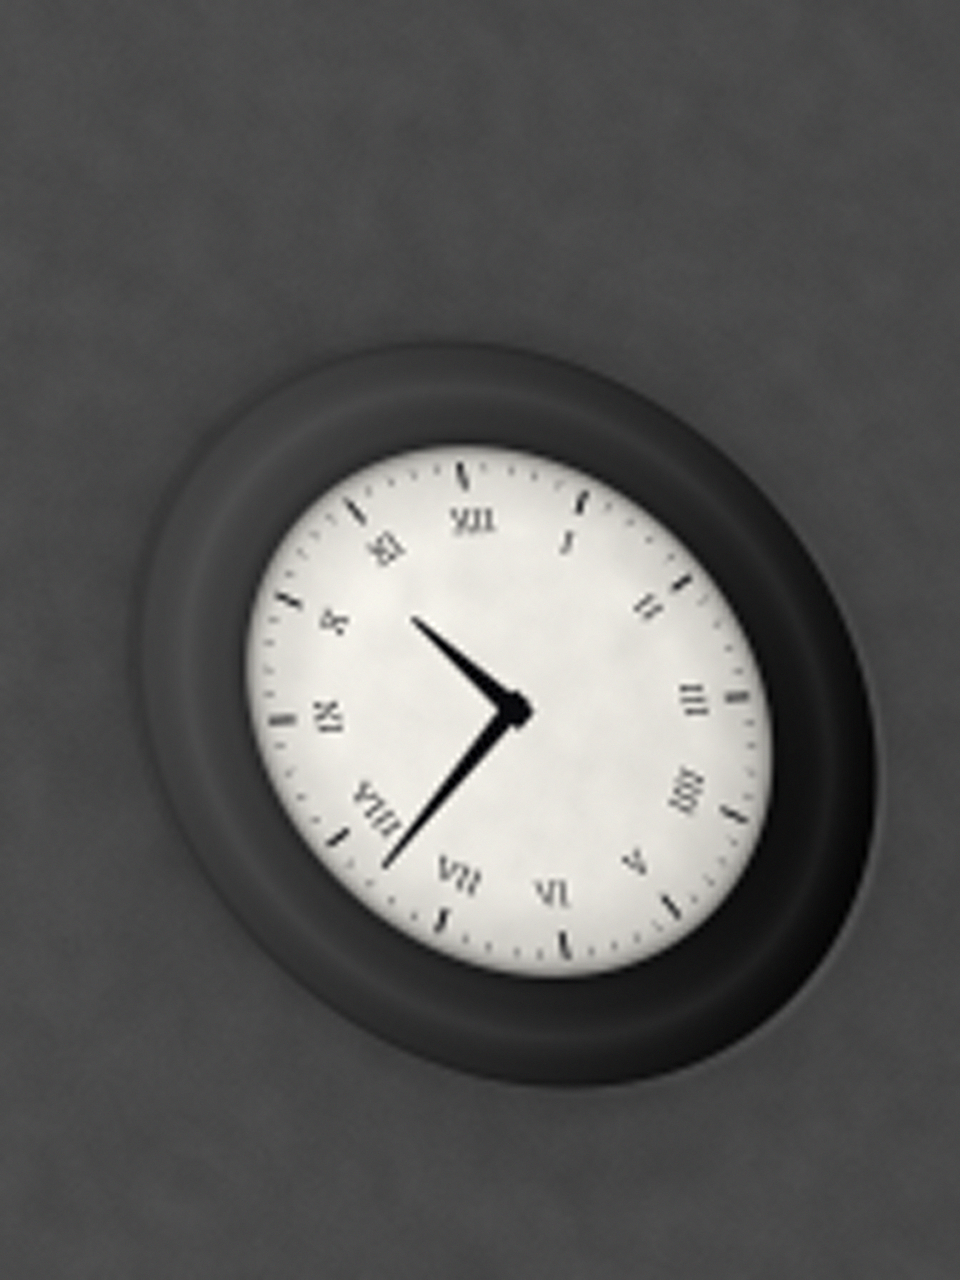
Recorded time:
10h38
